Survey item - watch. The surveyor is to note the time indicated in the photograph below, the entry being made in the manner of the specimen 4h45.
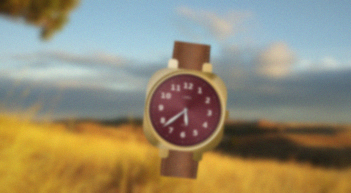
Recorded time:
5h38
